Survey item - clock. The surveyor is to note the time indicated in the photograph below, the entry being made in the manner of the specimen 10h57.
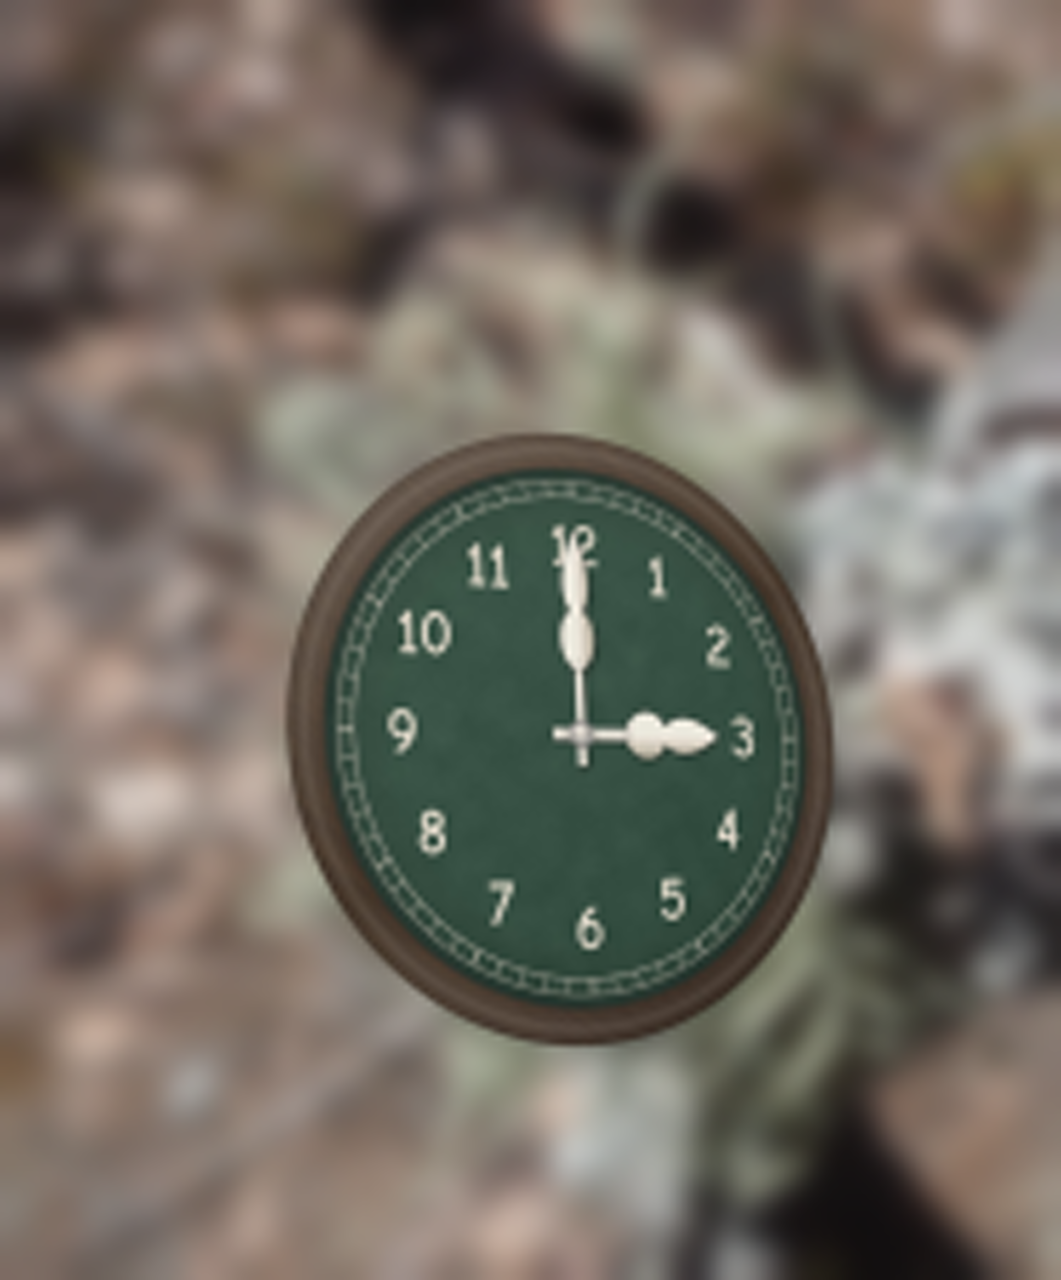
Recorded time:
3h00
